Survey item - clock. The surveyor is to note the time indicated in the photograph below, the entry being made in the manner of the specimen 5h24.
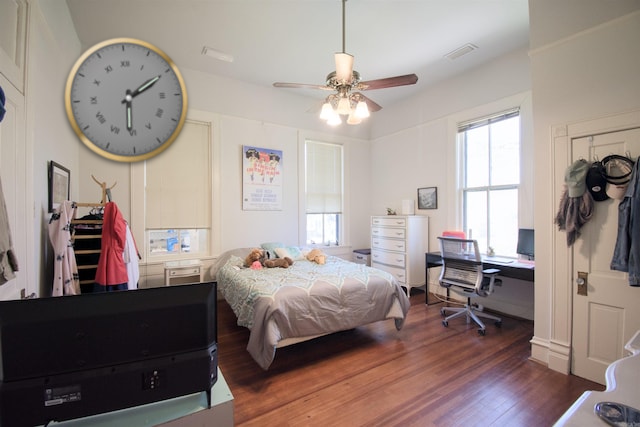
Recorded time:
6h10
